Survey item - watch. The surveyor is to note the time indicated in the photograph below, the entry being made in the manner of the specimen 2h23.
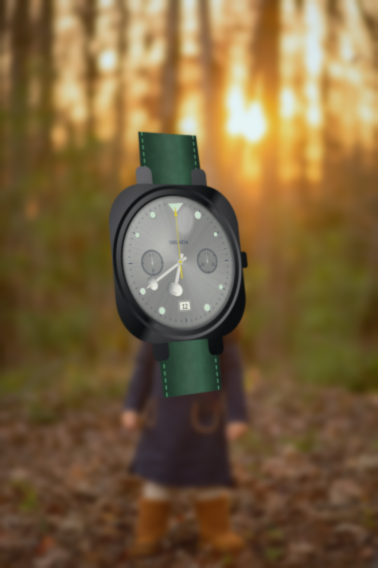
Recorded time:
6h40
